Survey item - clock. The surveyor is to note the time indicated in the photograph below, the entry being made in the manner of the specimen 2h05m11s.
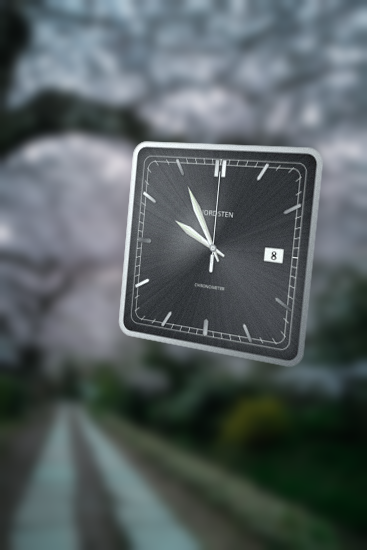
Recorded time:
9h55m00s
